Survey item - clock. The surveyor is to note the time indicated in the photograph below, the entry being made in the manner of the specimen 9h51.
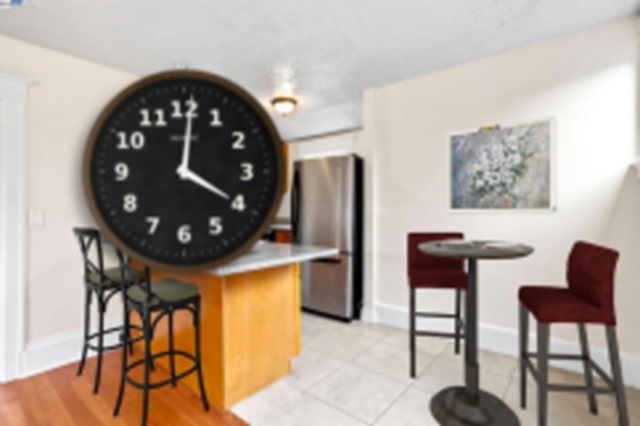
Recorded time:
4h01
